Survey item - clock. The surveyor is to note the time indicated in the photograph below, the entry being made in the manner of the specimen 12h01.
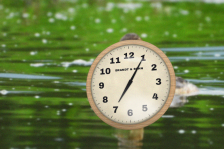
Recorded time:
7h05
